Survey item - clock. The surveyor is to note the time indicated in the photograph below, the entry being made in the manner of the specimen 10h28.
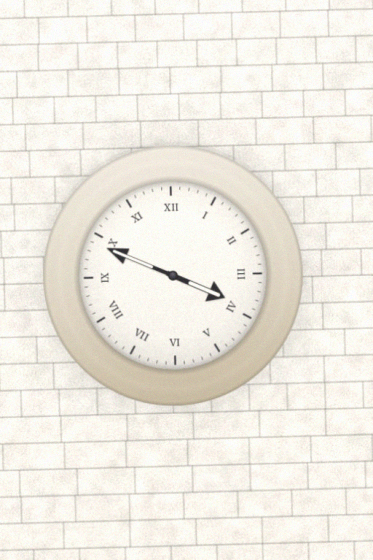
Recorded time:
3h49
